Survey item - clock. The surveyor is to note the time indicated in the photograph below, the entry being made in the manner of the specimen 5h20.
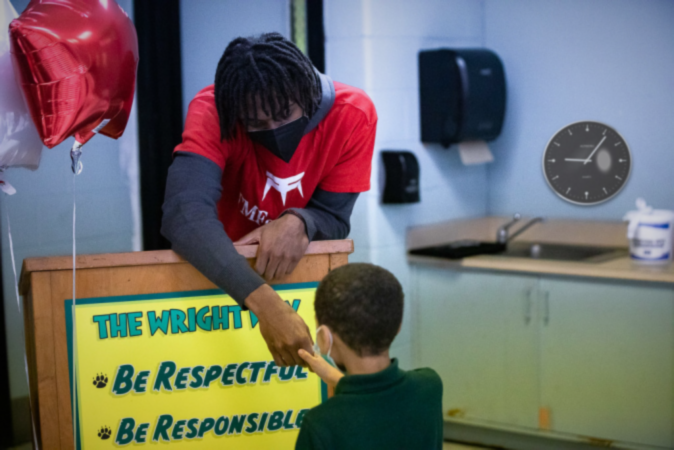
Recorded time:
9h06
